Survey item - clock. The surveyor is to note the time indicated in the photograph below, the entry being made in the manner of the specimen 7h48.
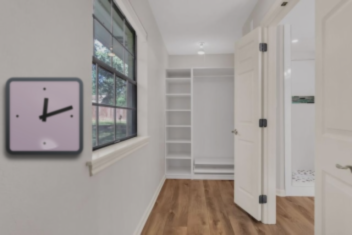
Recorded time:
12h12
